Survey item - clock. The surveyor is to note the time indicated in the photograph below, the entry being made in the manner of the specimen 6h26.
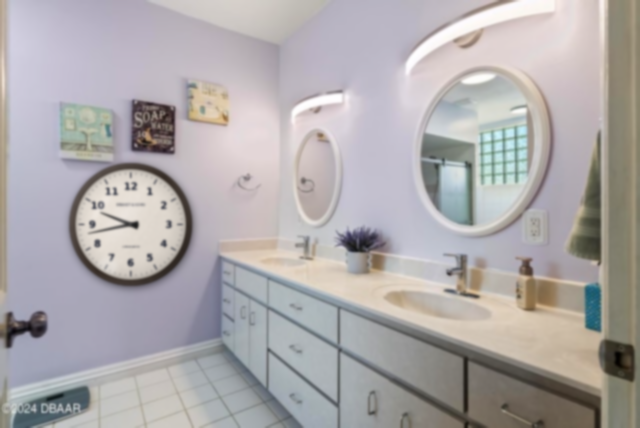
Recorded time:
9h43
